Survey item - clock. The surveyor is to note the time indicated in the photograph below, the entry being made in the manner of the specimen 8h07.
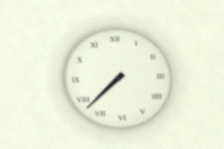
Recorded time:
7h38
